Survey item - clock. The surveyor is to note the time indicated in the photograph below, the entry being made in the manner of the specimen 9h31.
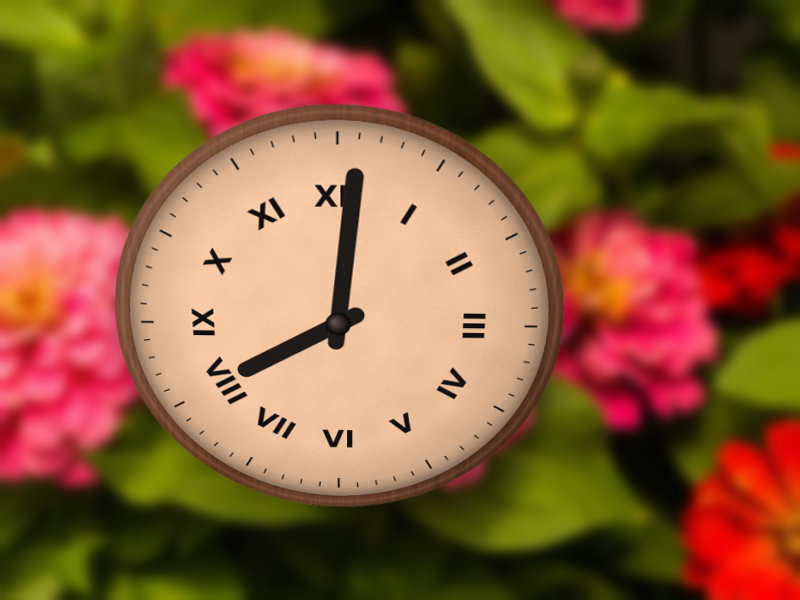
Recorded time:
8h01
